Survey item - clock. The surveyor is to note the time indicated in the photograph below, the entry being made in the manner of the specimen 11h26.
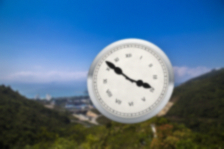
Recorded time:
3h52
